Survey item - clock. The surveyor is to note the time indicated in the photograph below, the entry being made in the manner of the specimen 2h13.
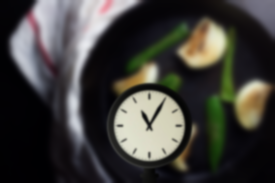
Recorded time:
11h05
